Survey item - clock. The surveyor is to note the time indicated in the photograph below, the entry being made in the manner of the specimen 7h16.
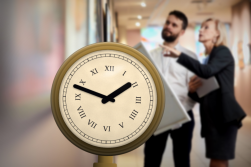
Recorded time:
1h48
